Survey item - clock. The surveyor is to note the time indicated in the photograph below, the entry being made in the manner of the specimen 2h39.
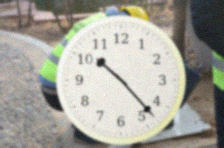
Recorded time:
10h23
